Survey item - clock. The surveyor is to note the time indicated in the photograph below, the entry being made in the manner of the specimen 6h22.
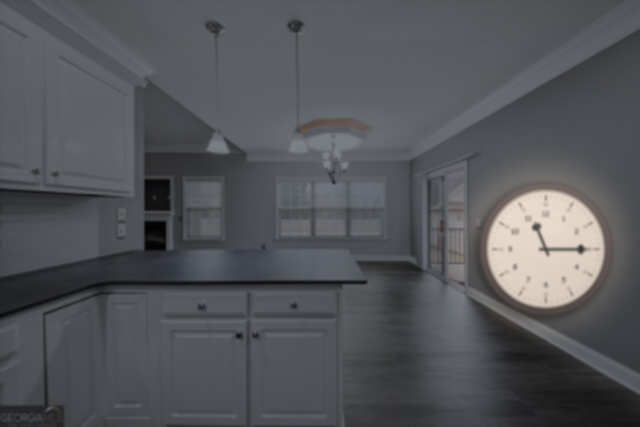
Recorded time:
11h15
